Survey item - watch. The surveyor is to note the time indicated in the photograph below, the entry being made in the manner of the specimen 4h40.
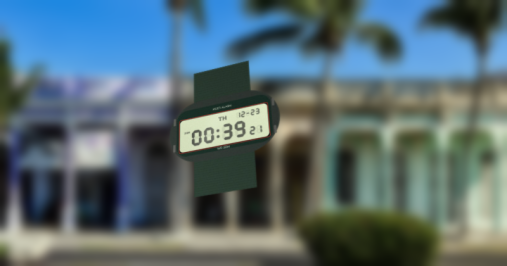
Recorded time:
0h39
